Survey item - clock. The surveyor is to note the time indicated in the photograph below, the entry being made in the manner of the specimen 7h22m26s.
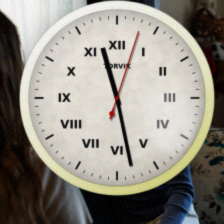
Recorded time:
11h28m03s
